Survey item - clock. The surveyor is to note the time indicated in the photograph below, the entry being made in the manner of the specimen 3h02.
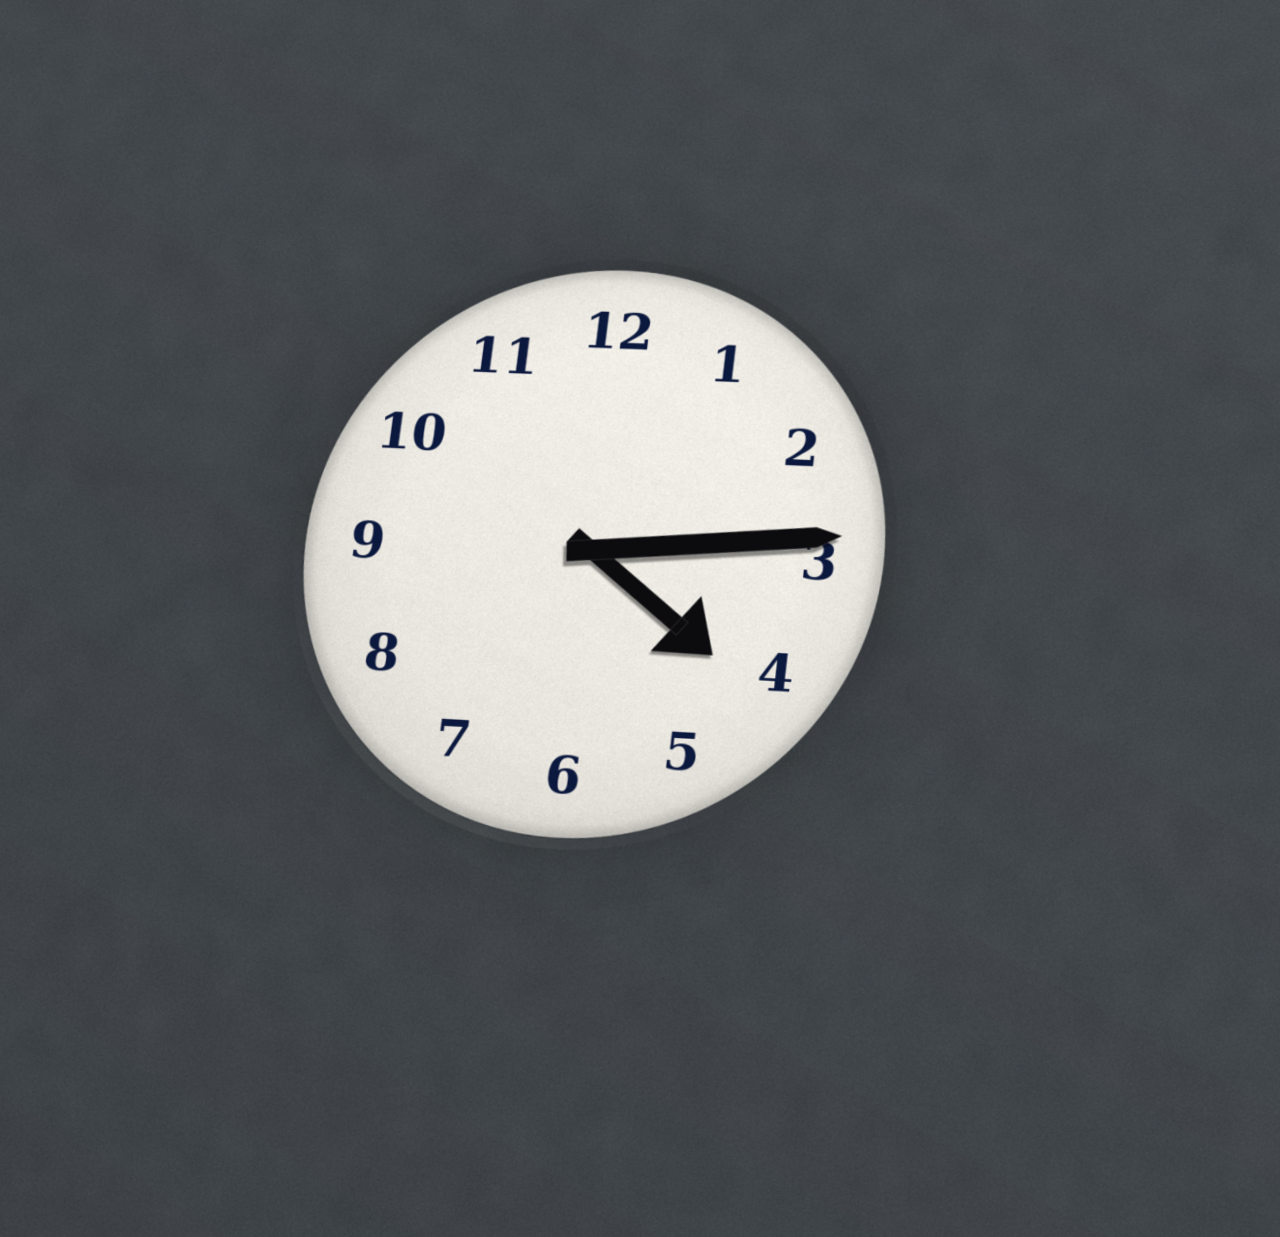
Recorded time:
4h14
